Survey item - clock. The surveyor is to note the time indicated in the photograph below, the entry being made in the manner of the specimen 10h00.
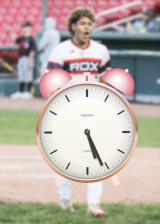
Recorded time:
5h26
